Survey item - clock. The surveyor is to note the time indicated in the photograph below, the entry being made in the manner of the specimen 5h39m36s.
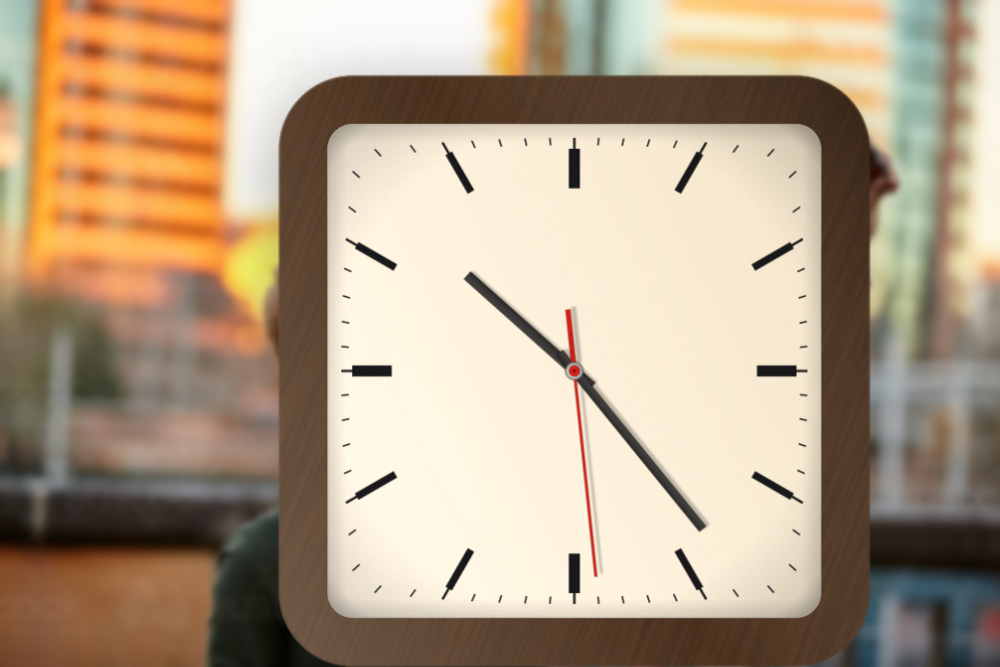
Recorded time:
10h23m29s
